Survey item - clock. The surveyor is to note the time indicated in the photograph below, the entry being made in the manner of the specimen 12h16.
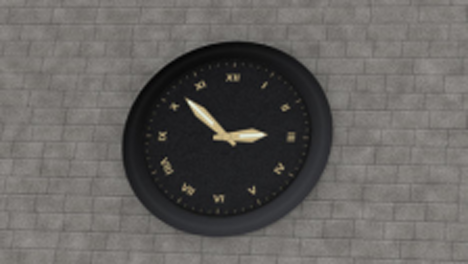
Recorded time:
2h52
